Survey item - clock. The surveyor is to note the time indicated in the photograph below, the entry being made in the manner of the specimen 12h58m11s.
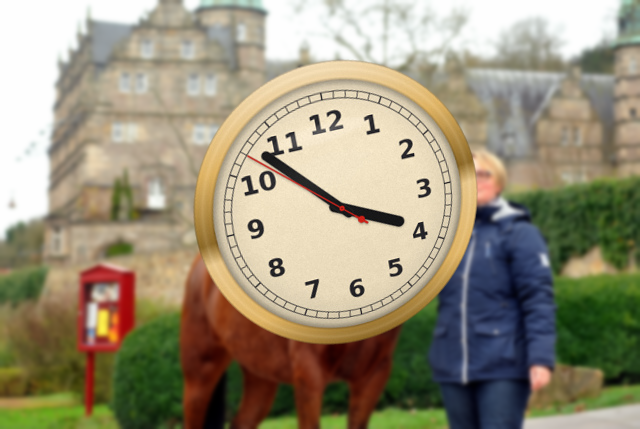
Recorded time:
3h52m52s
